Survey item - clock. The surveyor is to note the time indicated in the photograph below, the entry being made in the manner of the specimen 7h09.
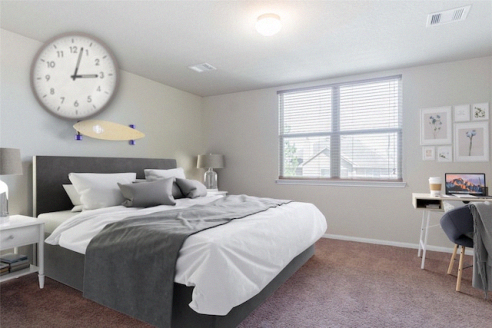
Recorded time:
3h03
